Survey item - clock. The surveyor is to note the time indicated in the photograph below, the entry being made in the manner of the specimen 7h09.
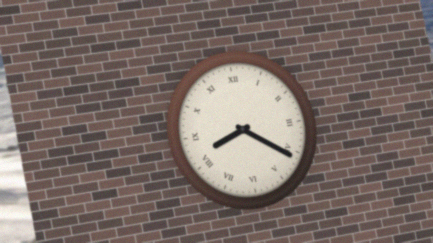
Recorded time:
8h21
